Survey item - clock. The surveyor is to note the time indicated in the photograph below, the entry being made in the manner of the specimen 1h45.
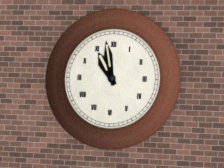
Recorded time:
10h58
